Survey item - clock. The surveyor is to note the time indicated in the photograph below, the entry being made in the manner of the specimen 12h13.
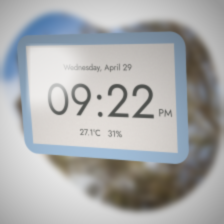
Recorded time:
9h22
